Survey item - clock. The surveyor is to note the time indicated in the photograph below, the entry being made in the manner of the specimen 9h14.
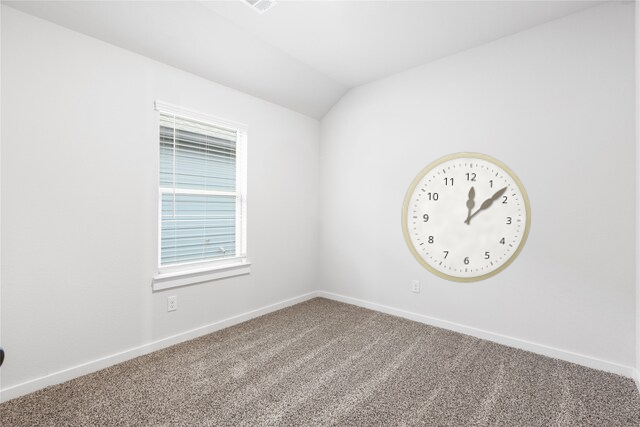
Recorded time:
12h08
